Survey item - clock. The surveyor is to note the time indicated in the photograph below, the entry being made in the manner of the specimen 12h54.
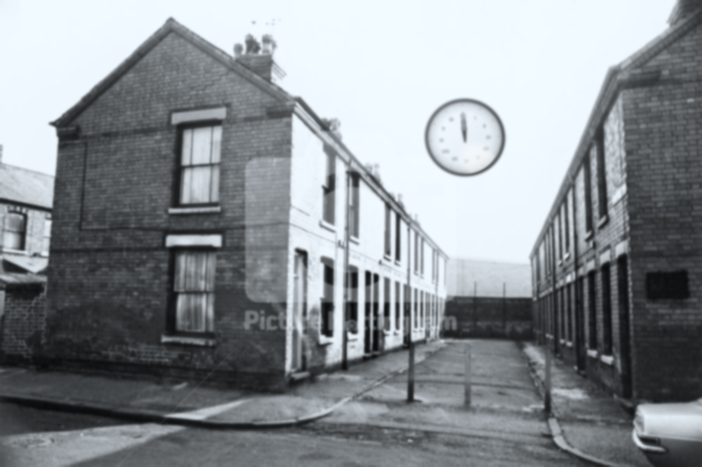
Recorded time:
12h00
